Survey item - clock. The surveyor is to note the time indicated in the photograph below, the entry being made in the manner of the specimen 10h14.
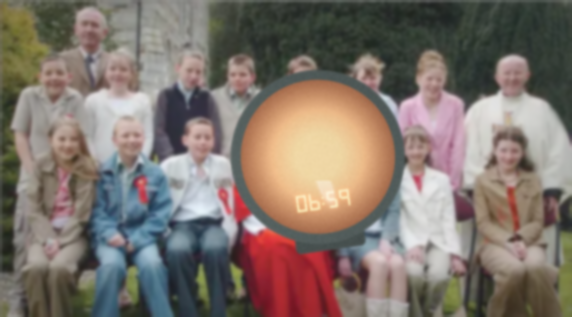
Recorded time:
6h59
